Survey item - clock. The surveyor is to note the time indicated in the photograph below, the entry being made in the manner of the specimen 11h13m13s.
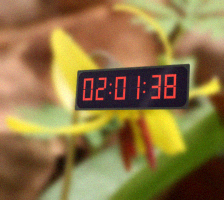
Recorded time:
2h01m38s
